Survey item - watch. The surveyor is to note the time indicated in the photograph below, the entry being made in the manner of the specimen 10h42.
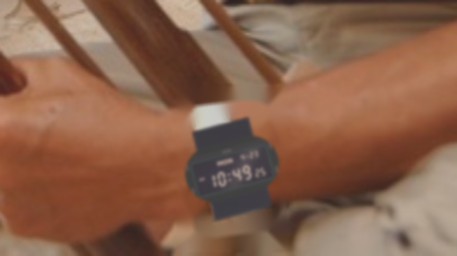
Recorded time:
10h49
